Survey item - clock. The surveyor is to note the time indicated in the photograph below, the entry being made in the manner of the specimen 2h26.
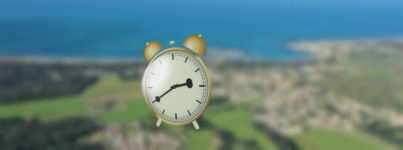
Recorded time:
2h40
